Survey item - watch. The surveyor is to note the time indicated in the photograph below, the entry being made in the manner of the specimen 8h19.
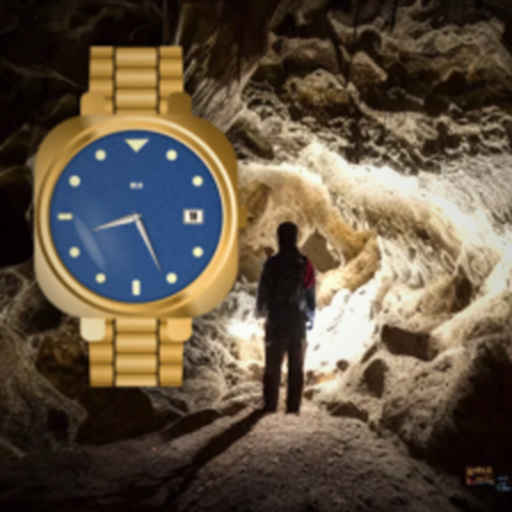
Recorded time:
8h26
